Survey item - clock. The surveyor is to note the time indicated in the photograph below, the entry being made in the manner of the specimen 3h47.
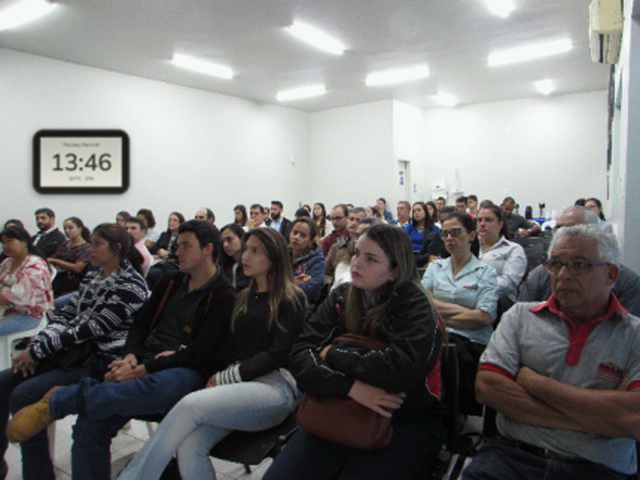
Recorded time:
13h46
